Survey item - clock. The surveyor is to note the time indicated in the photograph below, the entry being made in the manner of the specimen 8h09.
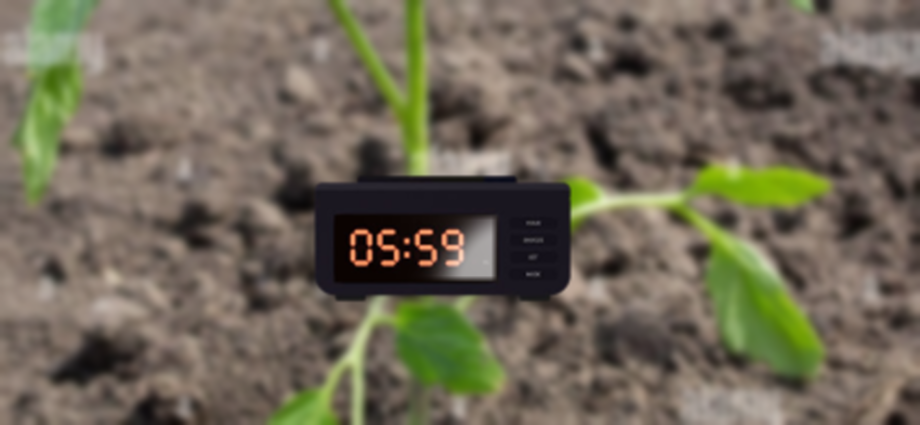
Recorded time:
5h59
